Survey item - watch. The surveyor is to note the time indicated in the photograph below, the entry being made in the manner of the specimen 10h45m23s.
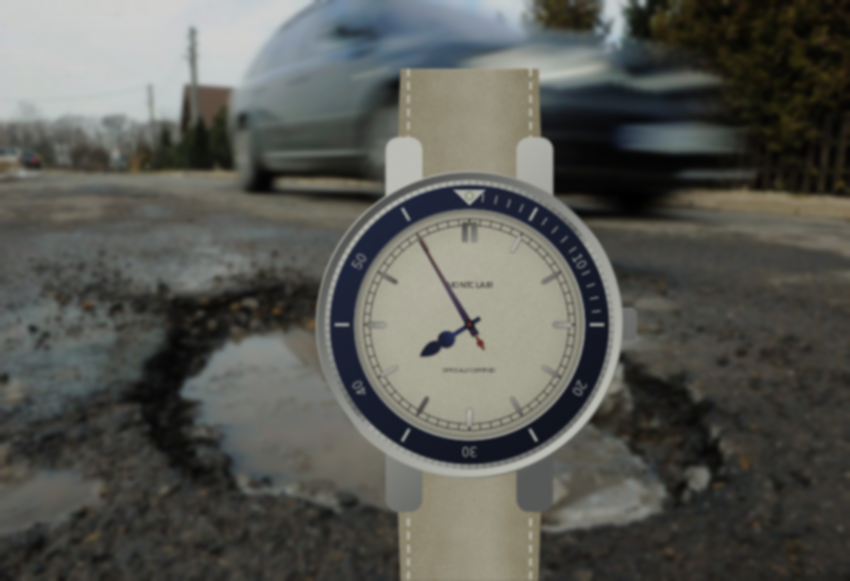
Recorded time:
7h54m55s
